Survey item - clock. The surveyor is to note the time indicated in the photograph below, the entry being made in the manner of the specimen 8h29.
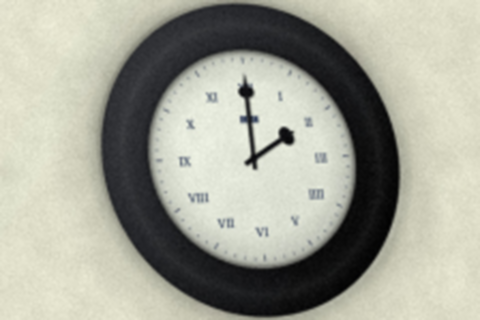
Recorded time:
2h00
